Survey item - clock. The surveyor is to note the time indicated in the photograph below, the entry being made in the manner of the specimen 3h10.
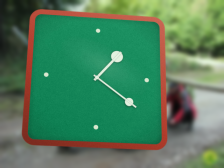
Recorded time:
1h21
